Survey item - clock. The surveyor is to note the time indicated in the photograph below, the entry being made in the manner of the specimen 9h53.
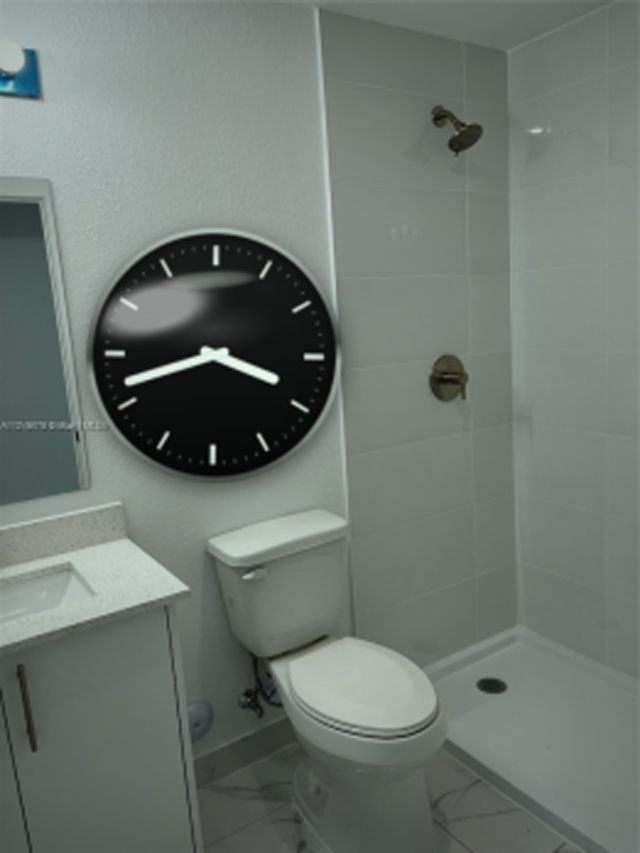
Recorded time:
3h42
